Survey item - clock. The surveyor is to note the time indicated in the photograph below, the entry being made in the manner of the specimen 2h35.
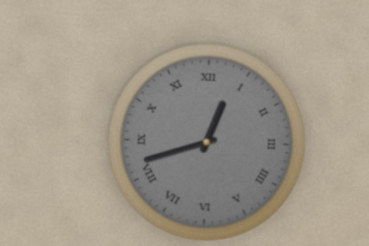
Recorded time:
12h42
